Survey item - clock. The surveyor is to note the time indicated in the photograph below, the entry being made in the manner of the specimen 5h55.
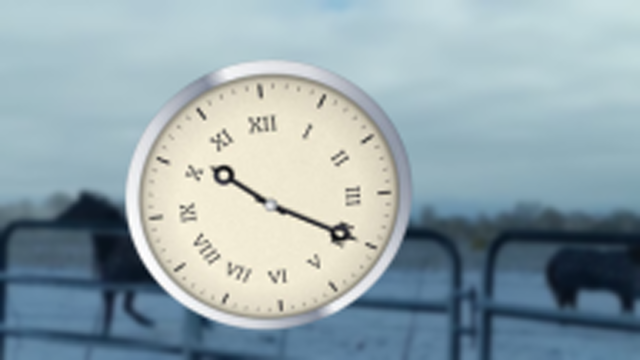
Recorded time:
10h20
